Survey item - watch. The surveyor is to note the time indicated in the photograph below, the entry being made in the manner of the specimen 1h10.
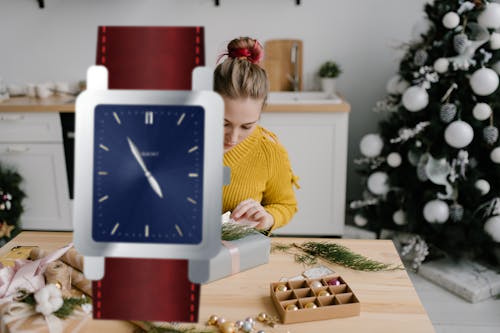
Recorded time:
4h55
